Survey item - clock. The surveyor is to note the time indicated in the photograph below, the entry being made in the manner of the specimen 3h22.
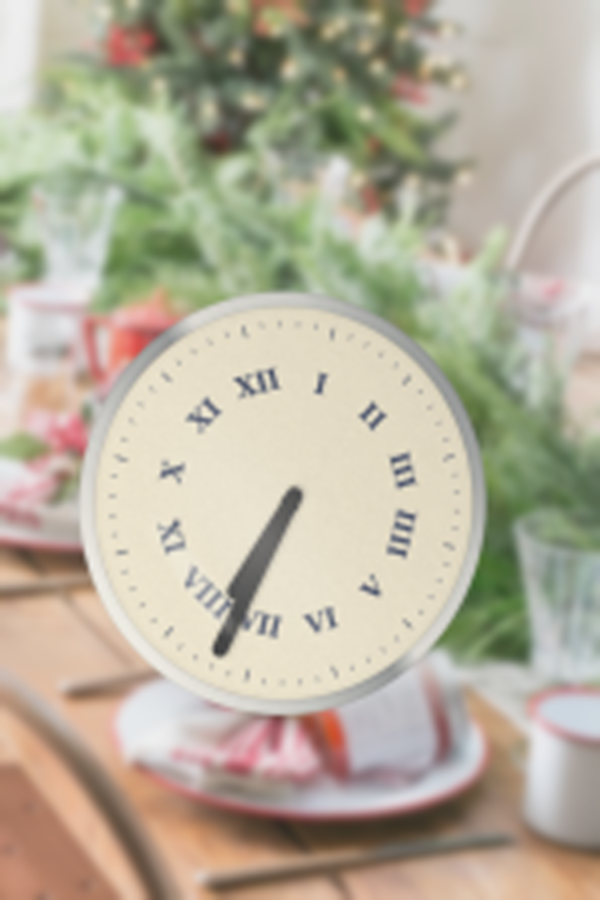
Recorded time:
7h37
